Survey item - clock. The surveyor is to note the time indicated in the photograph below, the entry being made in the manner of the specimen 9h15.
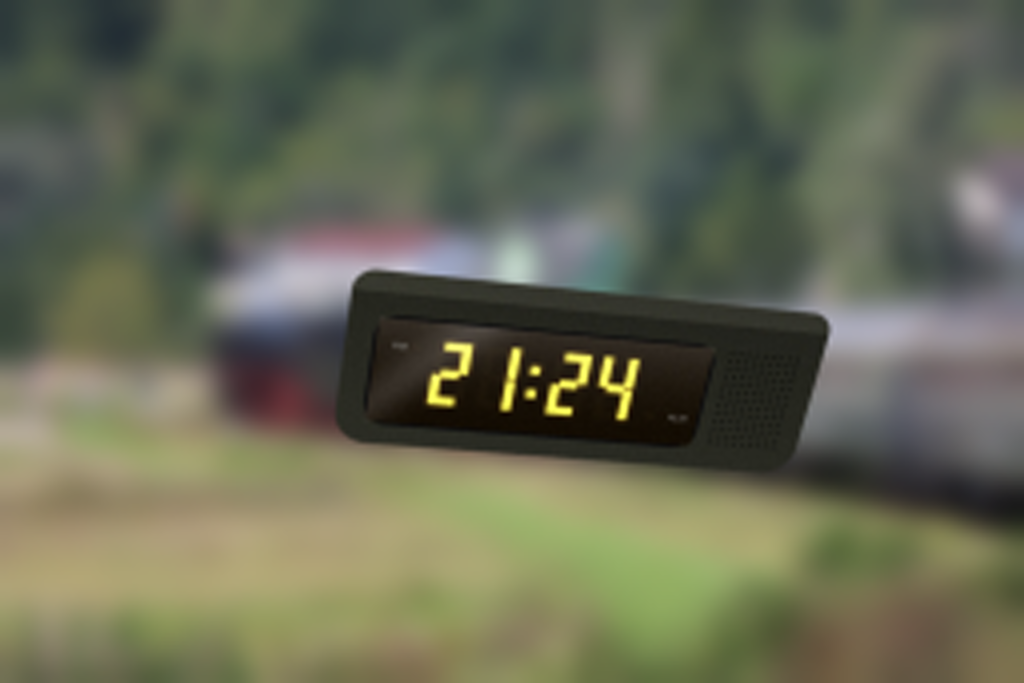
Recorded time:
21h24
